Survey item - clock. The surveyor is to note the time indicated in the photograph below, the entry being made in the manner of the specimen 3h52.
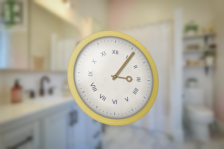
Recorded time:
3h06
